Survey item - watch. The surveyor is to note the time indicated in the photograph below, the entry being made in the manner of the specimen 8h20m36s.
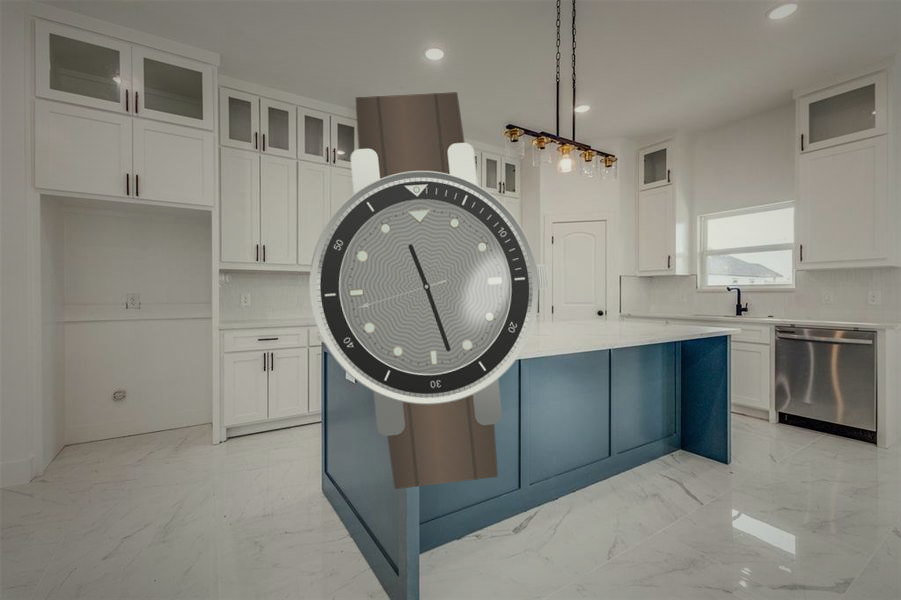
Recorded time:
11h27m43s
